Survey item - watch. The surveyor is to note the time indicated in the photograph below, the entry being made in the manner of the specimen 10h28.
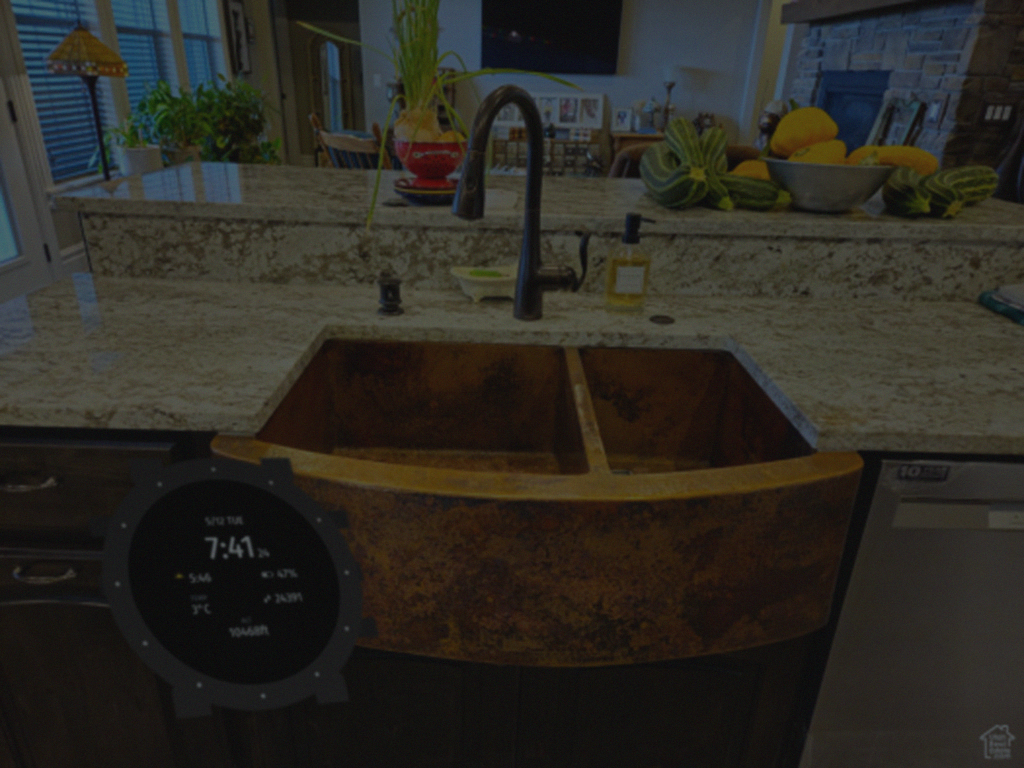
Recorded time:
7h41
